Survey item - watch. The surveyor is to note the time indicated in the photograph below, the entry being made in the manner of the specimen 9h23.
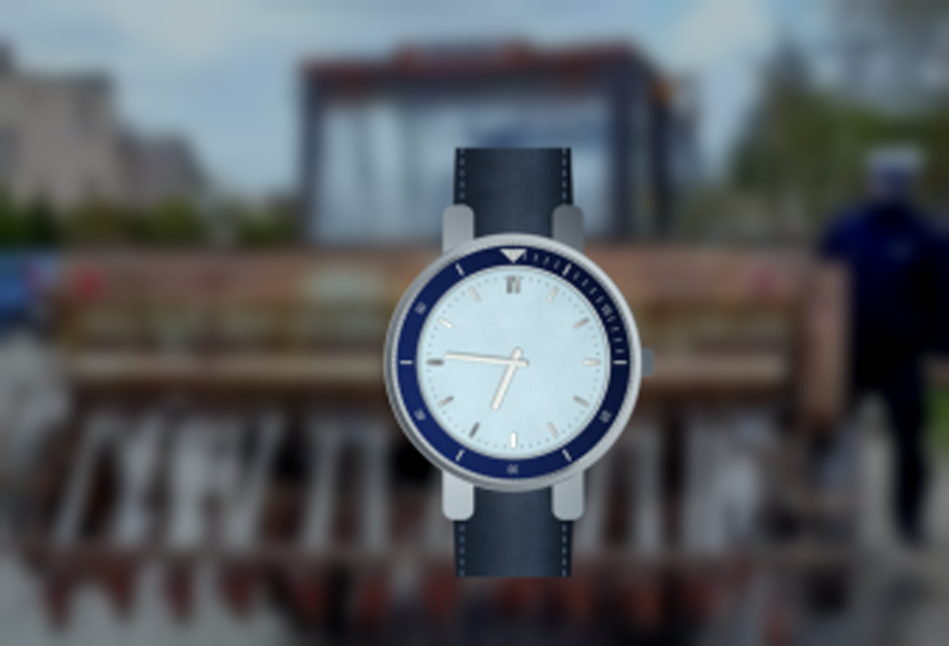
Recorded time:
6h46
